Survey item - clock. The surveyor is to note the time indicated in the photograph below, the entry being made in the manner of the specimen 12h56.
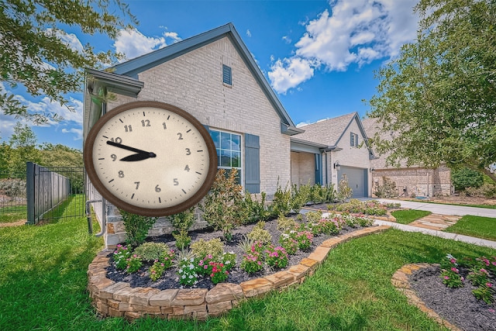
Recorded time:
8h49
